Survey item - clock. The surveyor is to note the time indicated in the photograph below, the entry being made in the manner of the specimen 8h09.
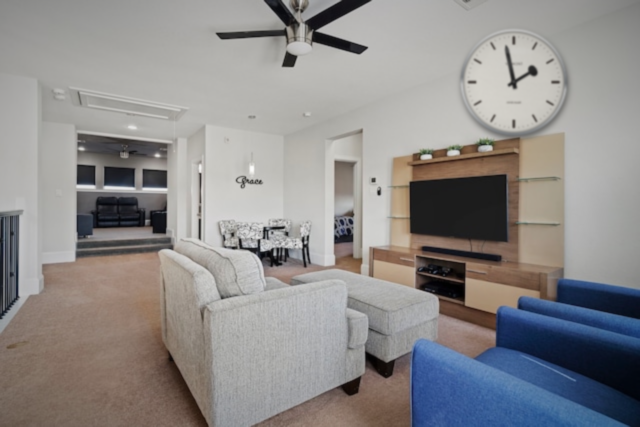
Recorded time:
1h58
